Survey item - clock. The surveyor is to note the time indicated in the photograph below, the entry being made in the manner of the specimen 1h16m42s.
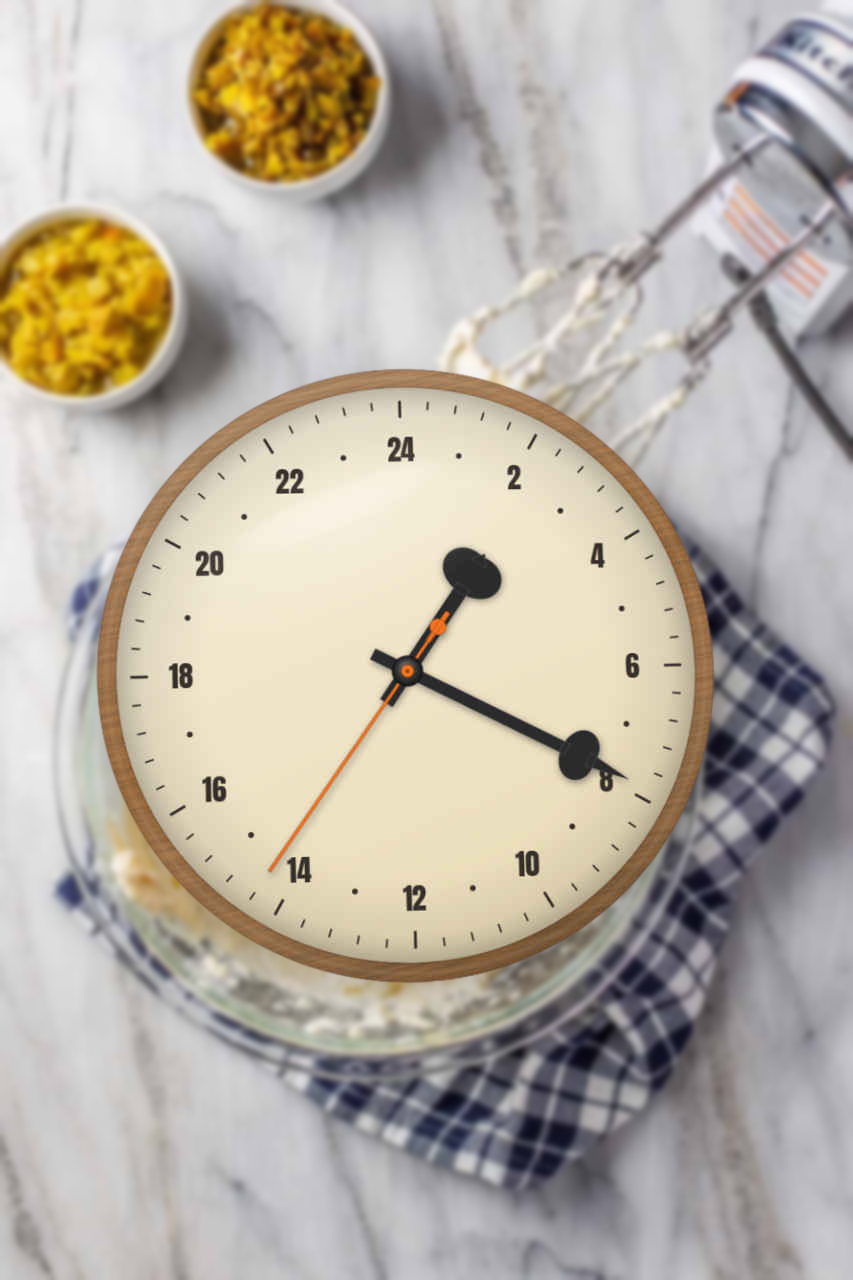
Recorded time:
2h19m36s
